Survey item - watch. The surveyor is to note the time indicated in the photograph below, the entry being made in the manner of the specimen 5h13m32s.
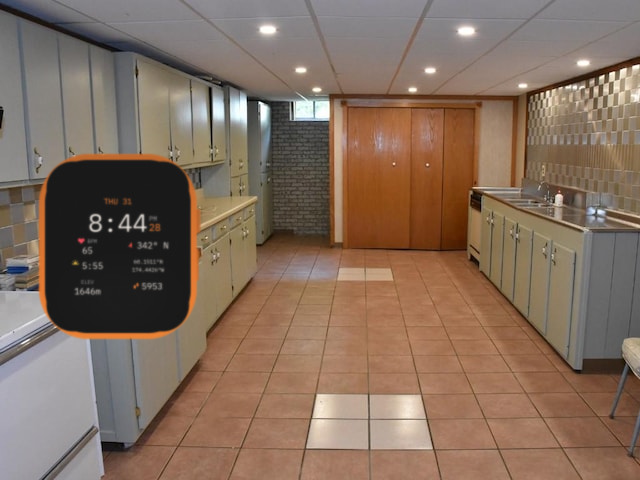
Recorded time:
8h44m28s
